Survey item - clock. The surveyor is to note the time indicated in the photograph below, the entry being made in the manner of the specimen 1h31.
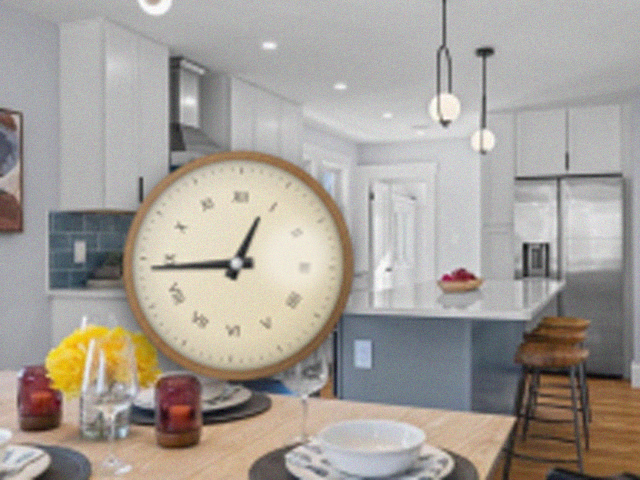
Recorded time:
12h44
